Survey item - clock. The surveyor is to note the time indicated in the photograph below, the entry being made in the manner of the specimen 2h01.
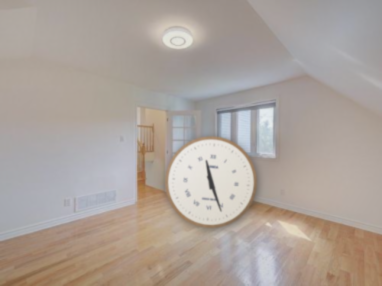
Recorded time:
11h26
